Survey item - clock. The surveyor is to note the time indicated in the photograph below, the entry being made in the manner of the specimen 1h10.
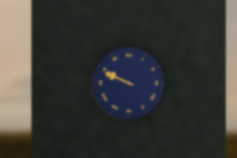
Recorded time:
9h49
